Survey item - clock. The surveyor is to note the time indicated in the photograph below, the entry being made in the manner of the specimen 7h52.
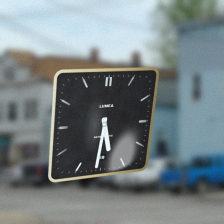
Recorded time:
5h31
